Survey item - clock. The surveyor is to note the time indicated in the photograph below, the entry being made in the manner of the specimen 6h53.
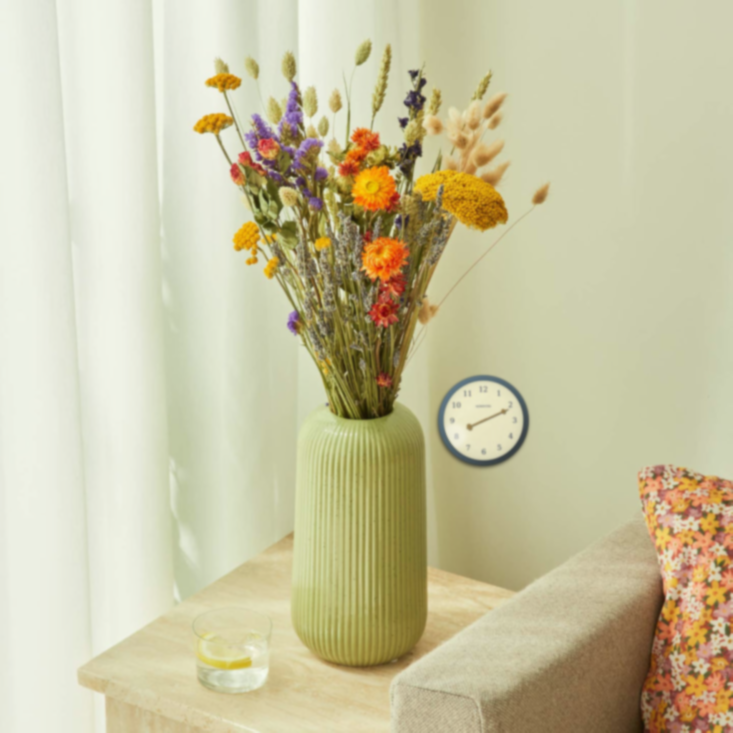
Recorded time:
8h11
